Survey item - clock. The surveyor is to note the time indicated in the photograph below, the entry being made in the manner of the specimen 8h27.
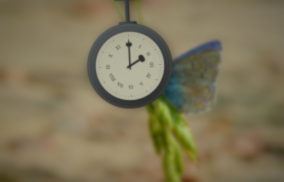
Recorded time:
2h00
